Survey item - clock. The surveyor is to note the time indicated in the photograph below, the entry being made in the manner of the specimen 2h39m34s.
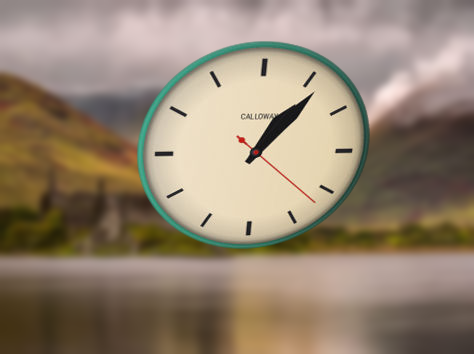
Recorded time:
1h06m22s
